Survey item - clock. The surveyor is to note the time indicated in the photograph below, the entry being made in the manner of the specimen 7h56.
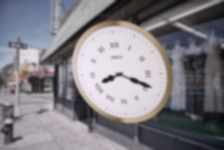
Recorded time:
8h19
